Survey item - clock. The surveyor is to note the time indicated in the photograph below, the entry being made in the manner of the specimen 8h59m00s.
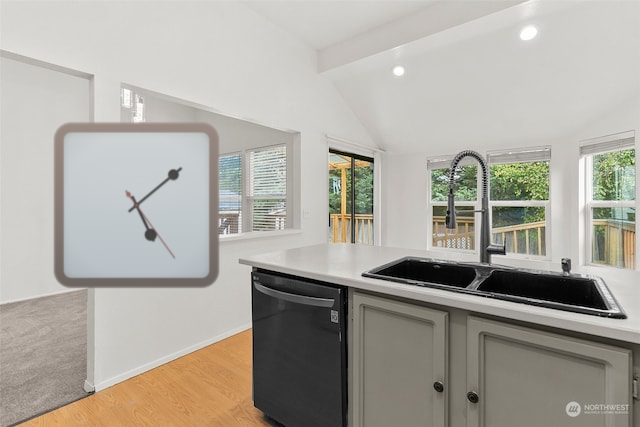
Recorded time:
5h08m24s
